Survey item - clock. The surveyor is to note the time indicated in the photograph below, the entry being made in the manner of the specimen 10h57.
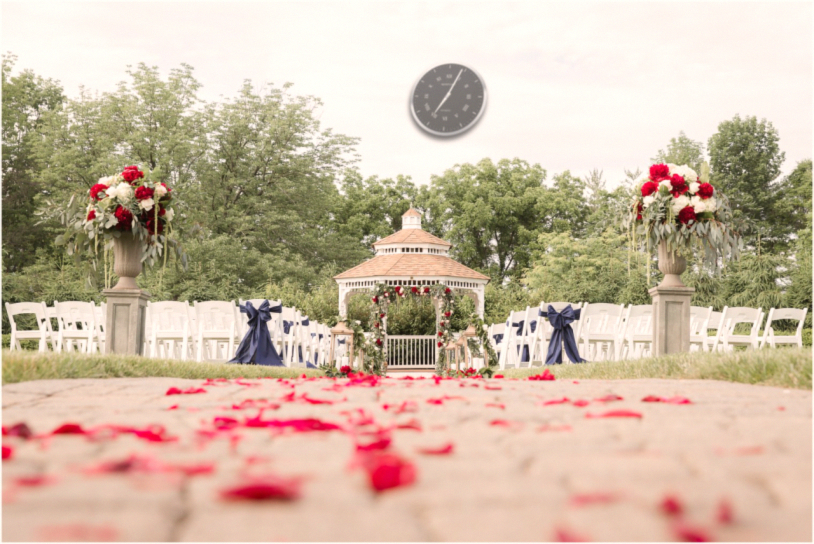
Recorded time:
7h04
